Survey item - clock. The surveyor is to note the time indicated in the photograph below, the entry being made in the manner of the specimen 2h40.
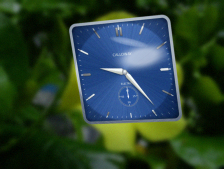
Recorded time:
9h24
